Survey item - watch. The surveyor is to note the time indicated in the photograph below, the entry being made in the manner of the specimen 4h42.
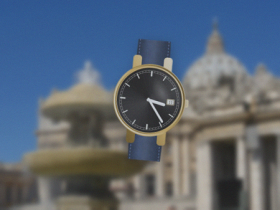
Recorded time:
3h24
